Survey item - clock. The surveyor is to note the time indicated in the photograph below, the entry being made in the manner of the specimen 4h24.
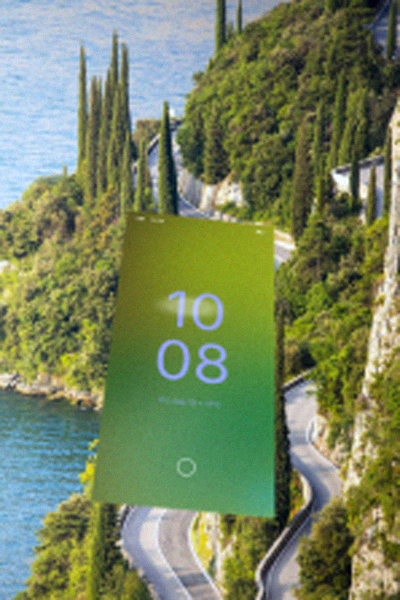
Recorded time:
10h08
